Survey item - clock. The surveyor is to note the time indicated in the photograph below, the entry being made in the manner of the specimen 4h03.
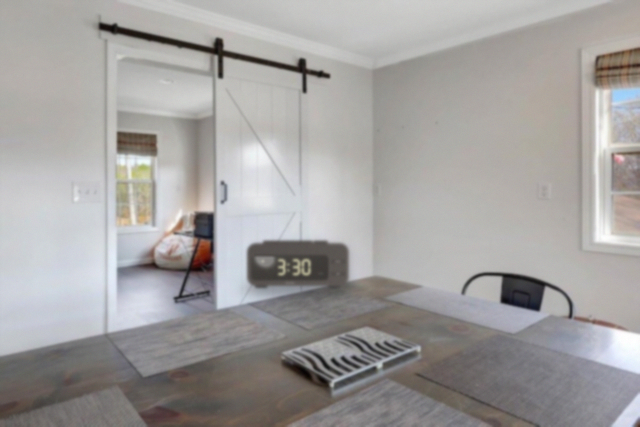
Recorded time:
3h30
